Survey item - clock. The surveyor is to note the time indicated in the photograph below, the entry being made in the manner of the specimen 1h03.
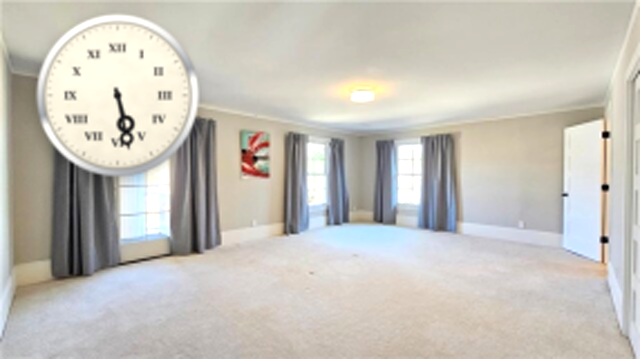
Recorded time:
5h28
